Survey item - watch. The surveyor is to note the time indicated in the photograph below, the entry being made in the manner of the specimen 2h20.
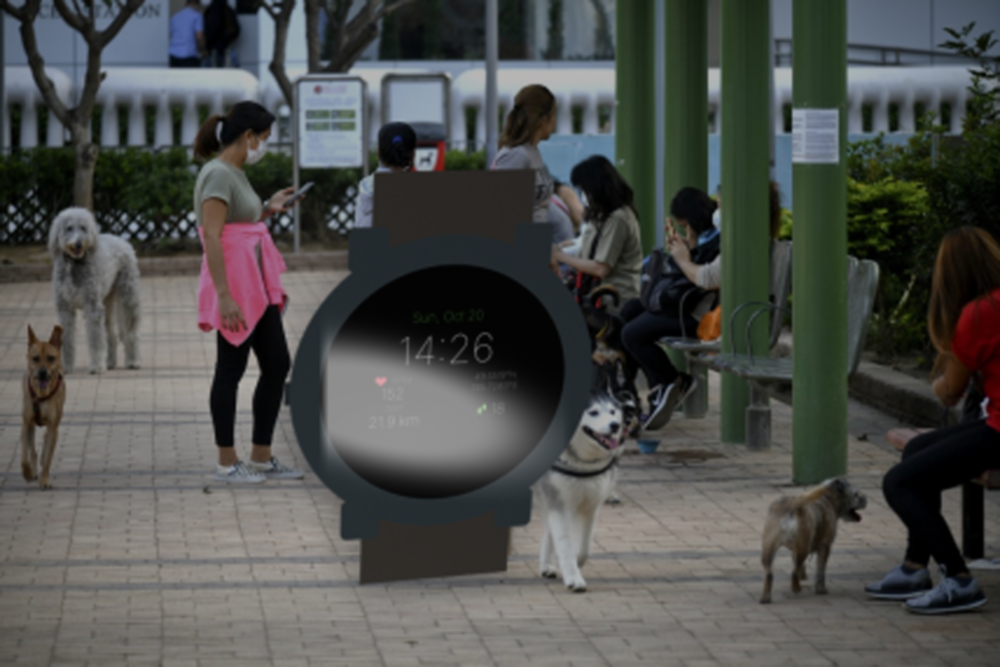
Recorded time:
14h26
